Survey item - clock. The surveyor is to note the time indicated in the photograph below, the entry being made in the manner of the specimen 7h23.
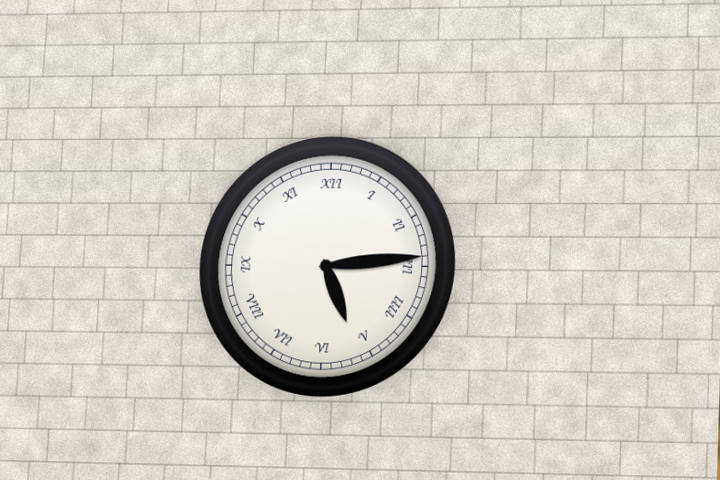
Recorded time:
5h14
